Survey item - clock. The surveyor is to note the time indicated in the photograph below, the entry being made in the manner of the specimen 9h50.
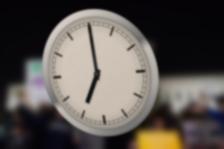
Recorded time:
7h00
